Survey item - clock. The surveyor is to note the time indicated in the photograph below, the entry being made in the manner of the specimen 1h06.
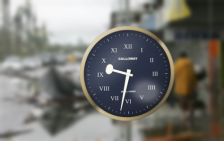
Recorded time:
9h32
